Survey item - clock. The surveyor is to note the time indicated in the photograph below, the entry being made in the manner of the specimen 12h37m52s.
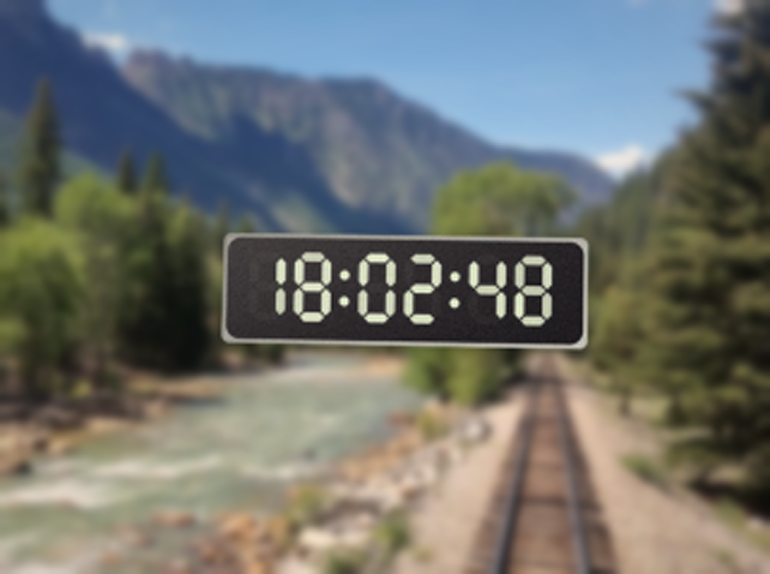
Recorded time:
18h02m48s
